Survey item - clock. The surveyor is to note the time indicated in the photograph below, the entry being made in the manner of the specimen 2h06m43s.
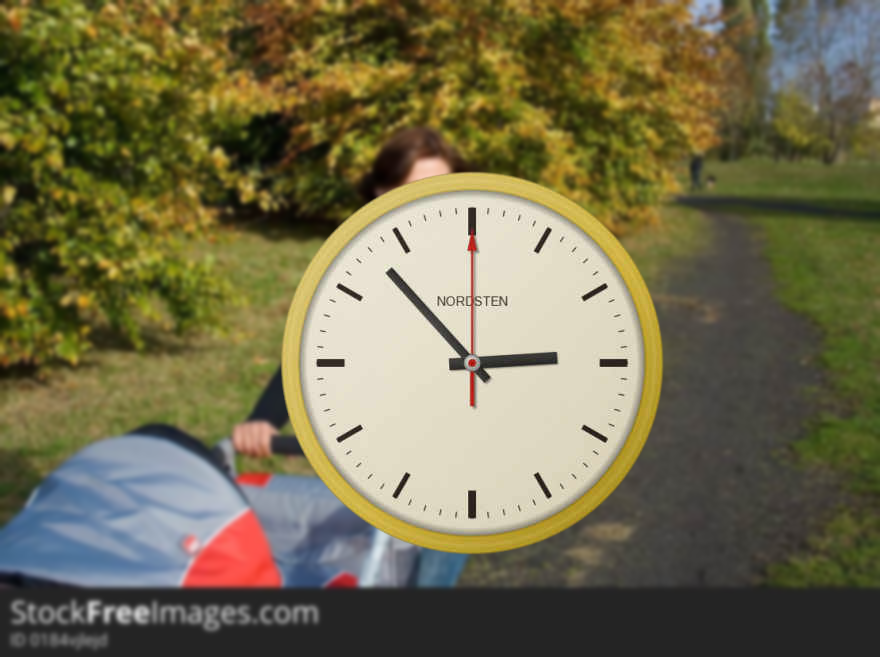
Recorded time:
2h53m00s
